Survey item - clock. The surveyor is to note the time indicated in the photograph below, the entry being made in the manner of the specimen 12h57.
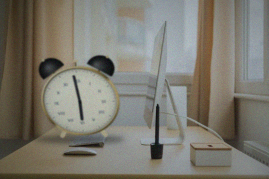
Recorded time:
5h59
